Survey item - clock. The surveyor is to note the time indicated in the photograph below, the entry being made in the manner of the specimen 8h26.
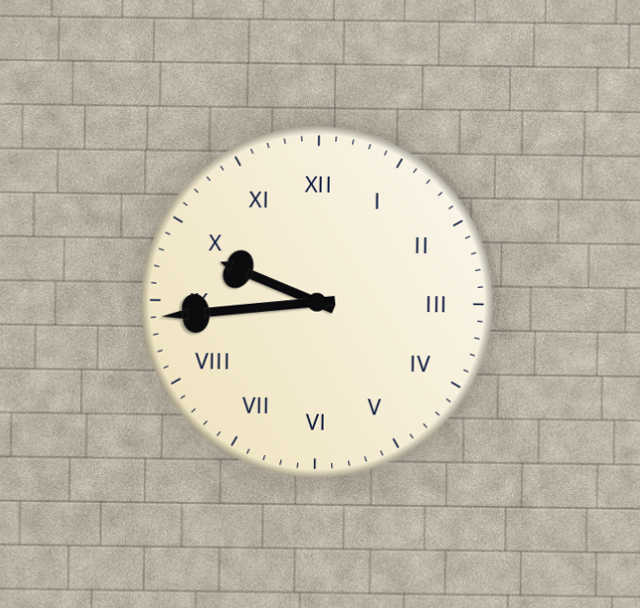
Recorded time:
9h44
